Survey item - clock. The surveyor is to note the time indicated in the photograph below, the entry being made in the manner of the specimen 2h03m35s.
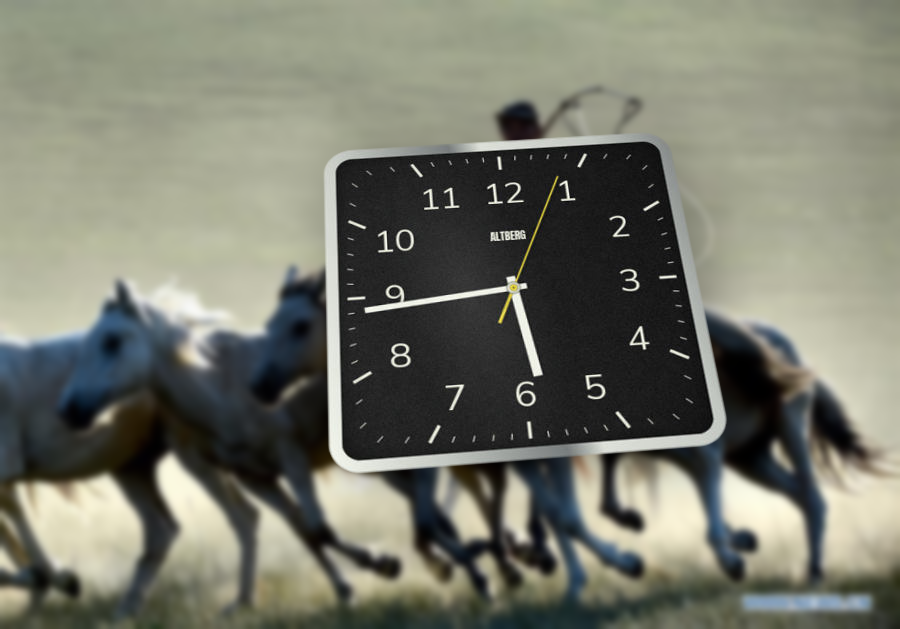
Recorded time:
5h44m04s
